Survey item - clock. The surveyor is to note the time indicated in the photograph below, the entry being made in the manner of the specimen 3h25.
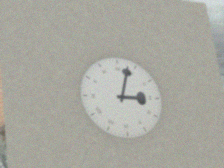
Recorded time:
3h03
